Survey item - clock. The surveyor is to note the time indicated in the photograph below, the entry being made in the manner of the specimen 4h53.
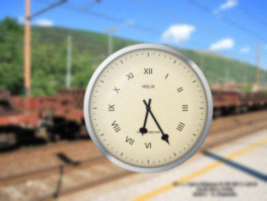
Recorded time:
6h25
